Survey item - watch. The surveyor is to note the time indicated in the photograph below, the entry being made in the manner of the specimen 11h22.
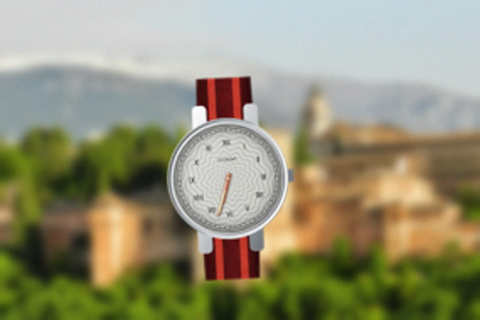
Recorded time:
6h33
